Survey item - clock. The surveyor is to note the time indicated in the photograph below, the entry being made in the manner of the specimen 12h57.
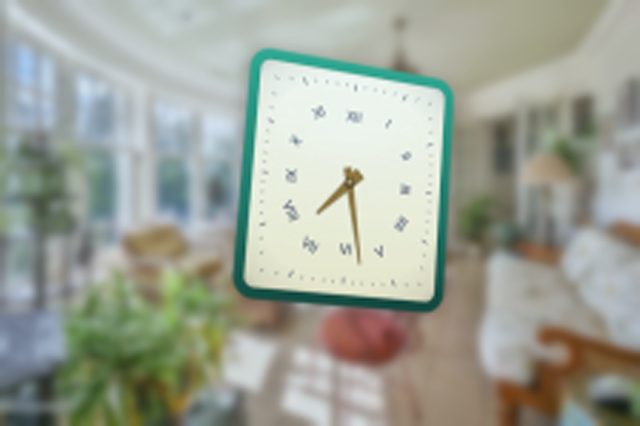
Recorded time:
7h28
